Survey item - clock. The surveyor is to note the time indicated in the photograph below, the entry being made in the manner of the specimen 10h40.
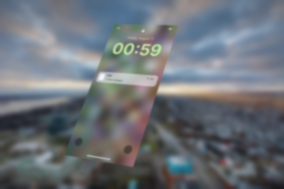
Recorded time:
0h59
